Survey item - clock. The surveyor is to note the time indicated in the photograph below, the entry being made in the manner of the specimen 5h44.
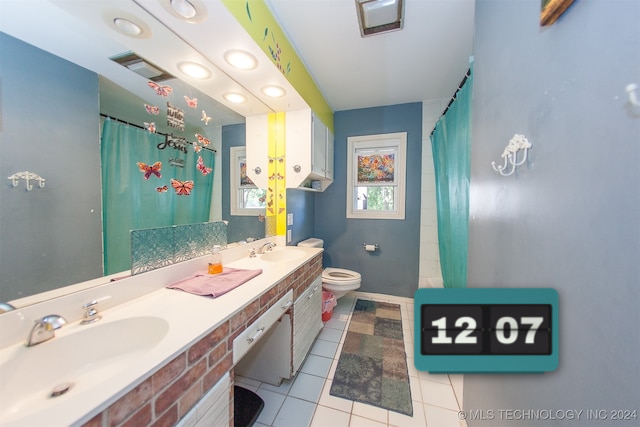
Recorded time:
12h07
